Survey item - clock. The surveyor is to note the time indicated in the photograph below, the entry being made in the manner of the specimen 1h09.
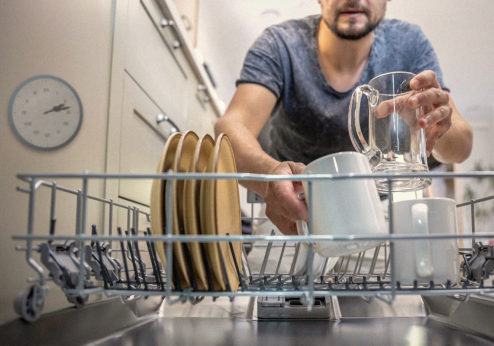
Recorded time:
2h13
